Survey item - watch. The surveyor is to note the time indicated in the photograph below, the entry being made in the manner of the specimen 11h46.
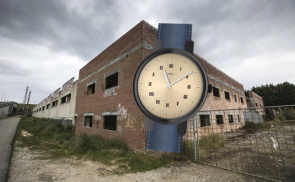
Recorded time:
11h09
